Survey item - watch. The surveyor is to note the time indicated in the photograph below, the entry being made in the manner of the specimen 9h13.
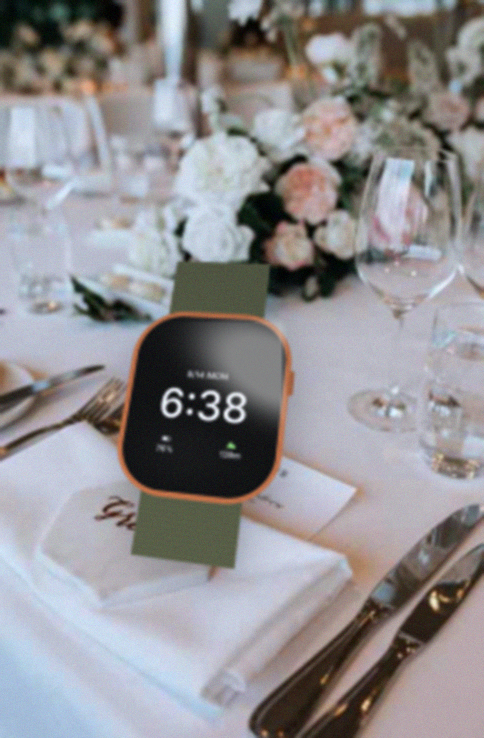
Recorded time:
6h38
